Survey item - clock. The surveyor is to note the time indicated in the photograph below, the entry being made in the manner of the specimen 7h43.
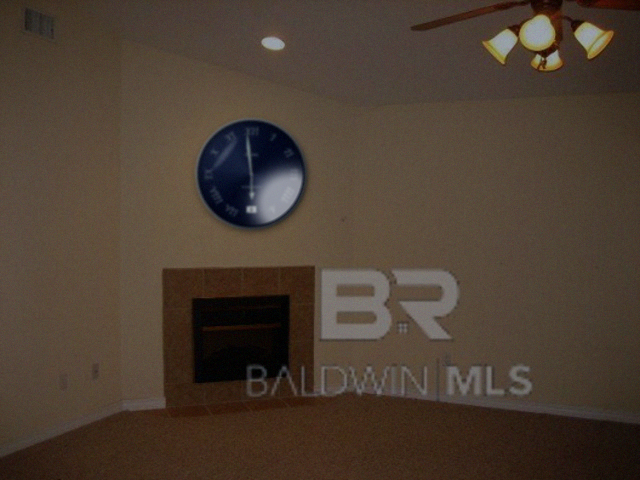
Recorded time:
5h59
